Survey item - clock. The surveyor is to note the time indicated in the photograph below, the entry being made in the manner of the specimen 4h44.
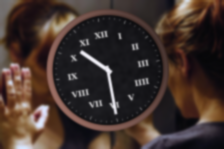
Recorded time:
10h30
